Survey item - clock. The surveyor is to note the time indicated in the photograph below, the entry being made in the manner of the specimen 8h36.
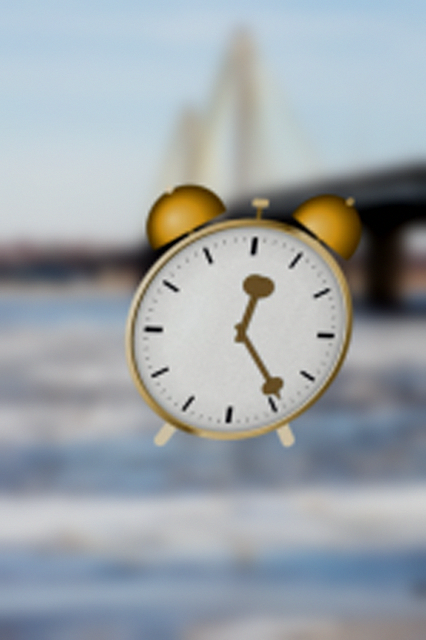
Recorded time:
12h24
